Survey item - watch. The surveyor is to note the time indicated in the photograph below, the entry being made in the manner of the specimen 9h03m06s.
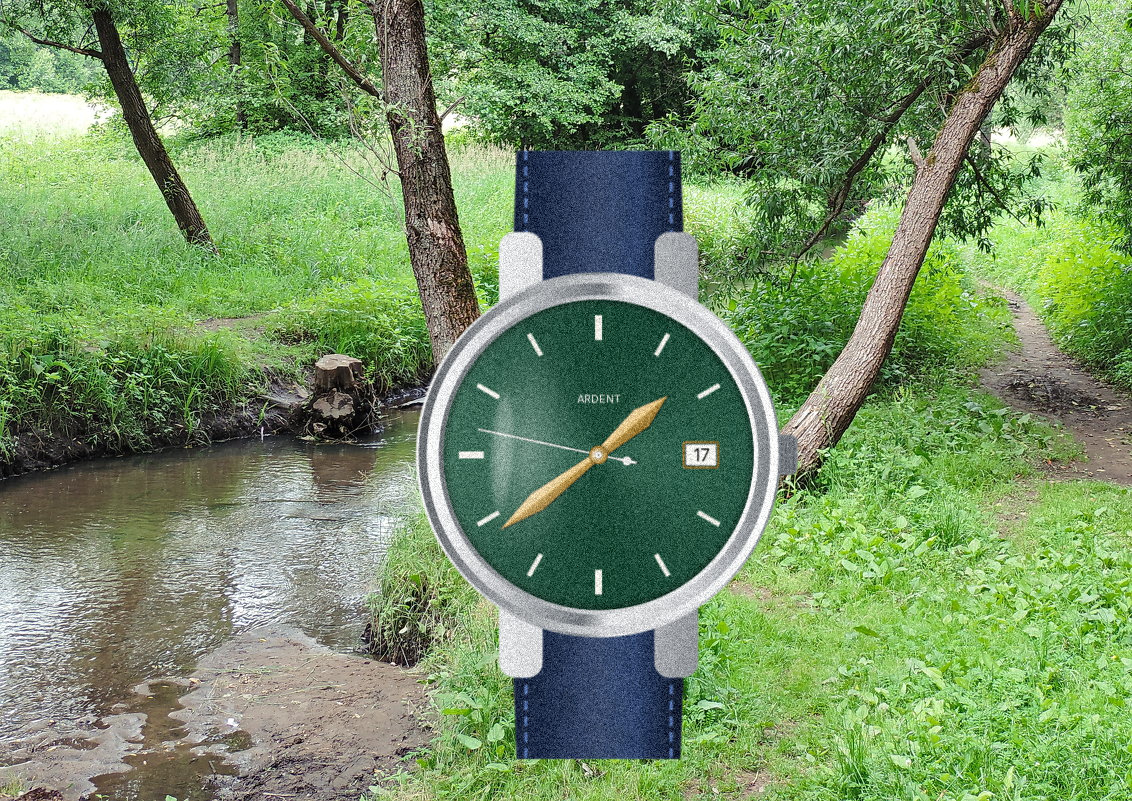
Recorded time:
1h38m47s
